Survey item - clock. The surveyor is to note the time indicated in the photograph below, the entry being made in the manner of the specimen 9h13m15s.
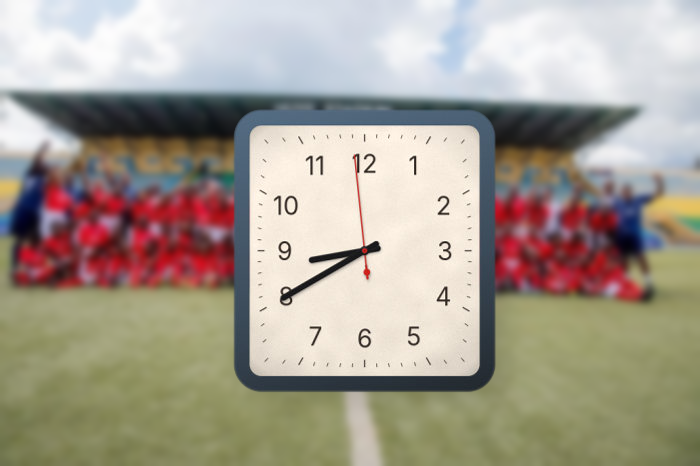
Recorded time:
8h39m59s
